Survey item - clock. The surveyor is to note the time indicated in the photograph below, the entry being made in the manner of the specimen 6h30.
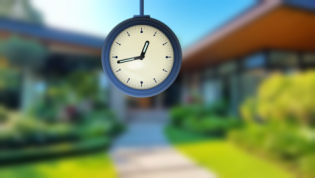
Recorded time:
12h43
